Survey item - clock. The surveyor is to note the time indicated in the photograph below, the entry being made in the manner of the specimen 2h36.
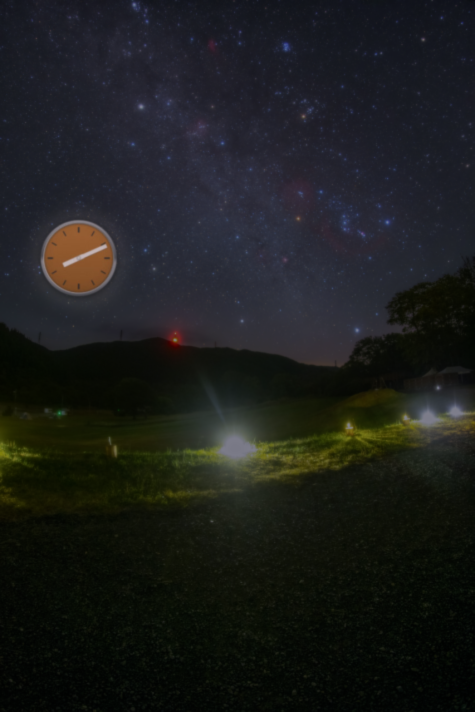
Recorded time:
8h11
